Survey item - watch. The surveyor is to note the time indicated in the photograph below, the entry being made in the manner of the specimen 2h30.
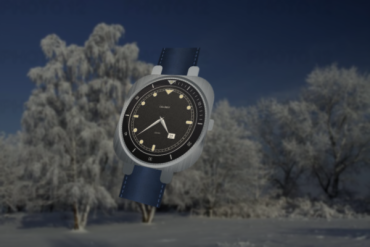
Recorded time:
4h38
